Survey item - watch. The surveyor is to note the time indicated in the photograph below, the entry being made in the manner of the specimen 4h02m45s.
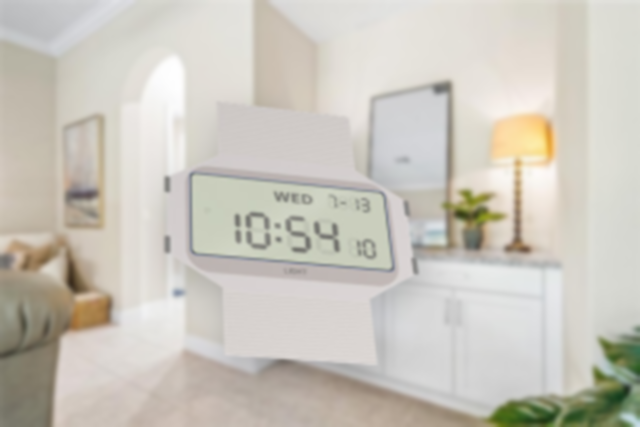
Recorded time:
10h54m10s
